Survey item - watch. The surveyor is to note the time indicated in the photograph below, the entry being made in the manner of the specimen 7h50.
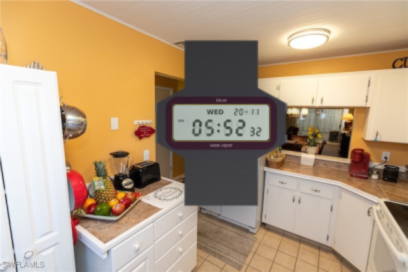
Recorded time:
5h52
